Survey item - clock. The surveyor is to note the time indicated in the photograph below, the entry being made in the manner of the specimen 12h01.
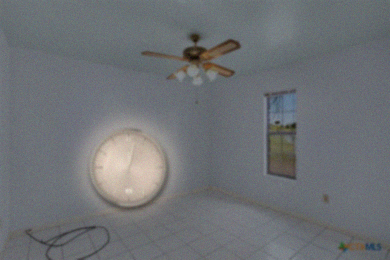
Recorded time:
12h02
